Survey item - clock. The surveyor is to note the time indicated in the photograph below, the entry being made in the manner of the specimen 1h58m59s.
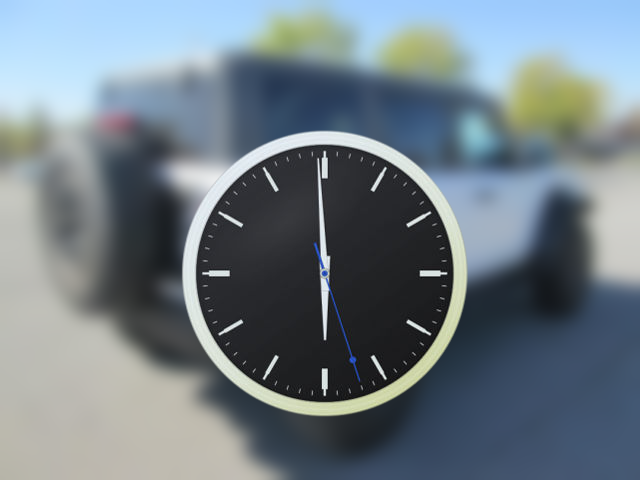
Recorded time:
5h59m27s
